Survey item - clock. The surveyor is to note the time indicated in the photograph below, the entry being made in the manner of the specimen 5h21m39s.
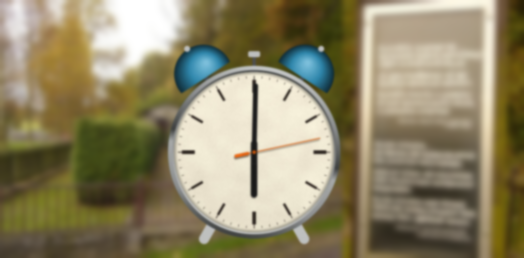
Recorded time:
6h00m13s
